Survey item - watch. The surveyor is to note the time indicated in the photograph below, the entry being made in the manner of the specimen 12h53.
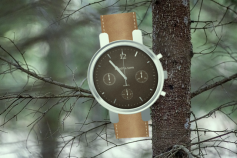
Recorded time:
10h54
